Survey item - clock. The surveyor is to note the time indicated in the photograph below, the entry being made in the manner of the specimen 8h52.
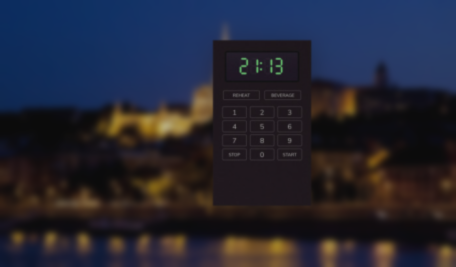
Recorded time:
21h13
